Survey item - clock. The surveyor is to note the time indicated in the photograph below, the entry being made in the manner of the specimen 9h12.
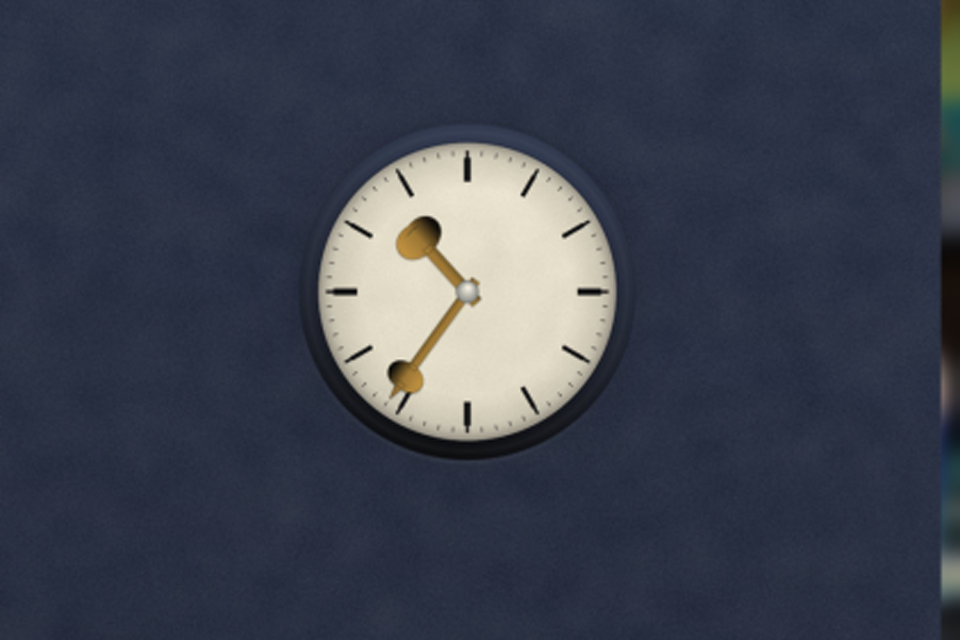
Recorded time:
10h36
